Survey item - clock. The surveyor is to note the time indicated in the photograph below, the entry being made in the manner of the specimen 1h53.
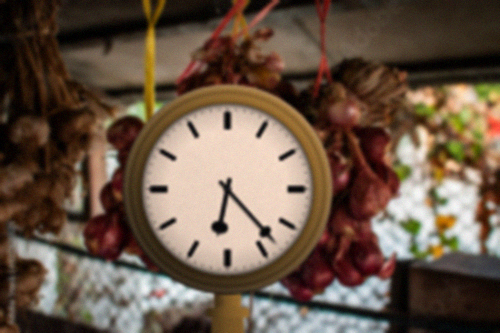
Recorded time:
6h23
